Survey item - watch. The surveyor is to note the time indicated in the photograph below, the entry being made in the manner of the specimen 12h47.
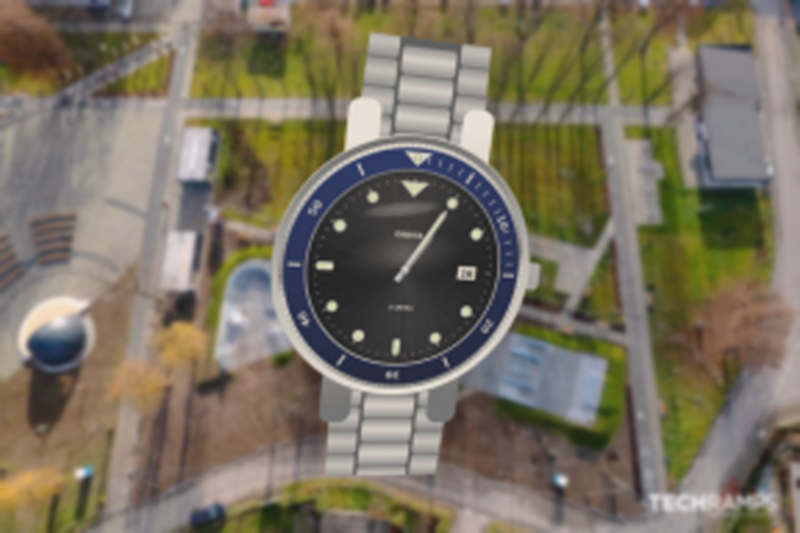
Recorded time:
1h05
